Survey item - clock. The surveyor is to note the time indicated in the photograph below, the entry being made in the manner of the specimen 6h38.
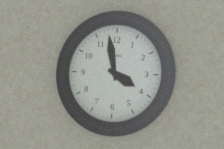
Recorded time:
3h58
